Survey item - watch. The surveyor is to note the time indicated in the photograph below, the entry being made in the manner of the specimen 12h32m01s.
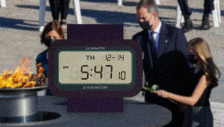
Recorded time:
5h47m10s
